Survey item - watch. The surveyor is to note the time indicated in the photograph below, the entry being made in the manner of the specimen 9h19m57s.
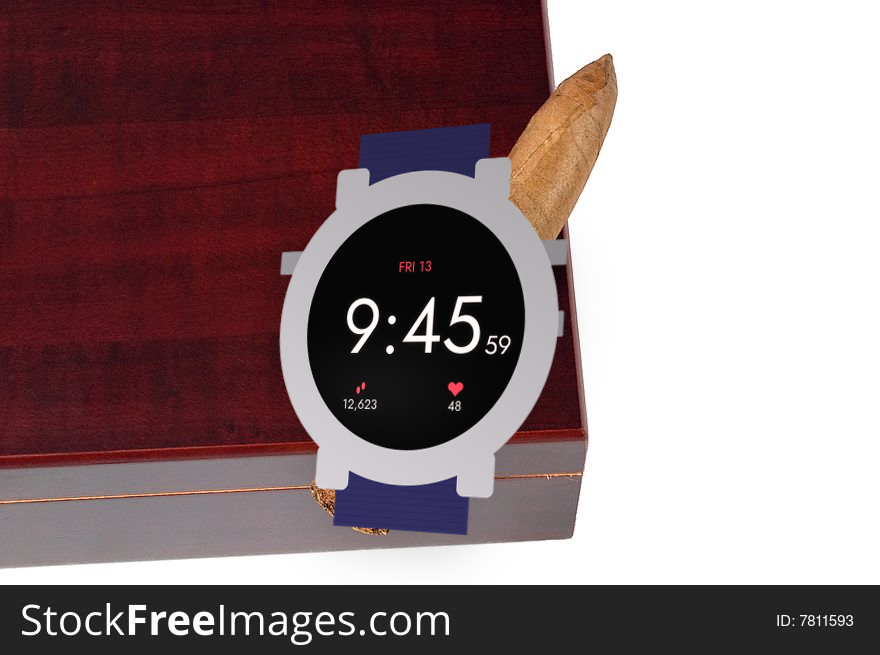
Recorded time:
9h45m59s
